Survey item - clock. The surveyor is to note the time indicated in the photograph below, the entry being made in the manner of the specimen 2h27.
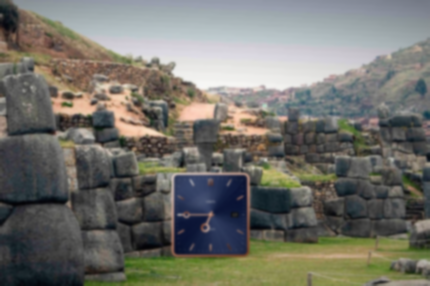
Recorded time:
6h45
